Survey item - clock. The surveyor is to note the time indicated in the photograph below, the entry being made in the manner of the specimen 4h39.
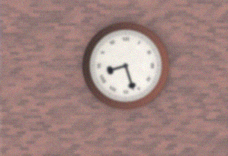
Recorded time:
8h27
